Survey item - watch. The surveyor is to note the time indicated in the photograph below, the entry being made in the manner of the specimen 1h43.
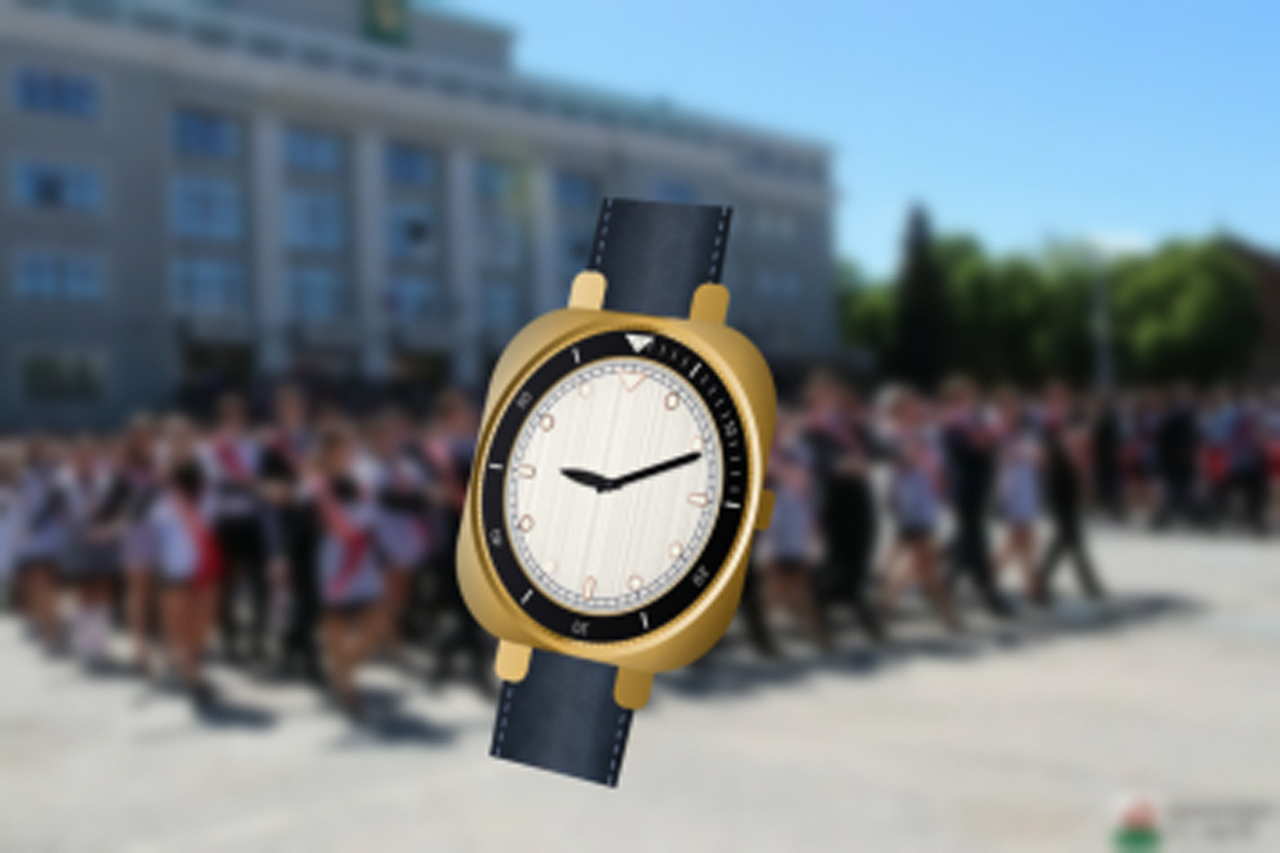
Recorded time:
9h11
